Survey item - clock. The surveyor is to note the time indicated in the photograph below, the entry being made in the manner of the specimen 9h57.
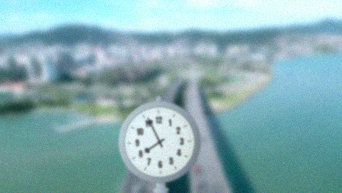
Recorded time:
7h56
